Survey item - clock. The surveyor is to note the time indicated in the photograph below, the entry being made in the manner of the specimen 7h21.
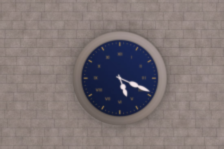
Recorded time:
5h19
